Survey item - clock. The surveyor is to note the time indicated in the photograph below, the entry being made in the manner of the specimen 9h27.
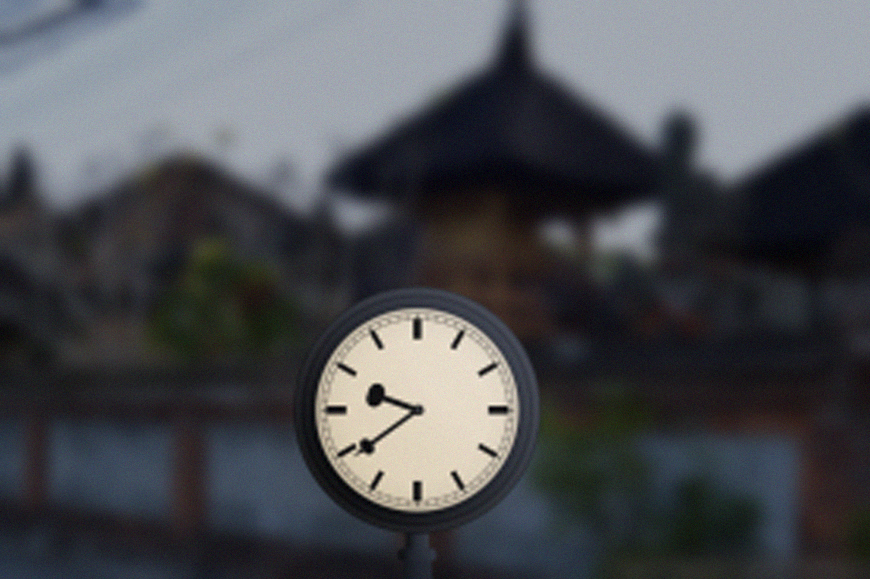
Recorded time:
9h39
